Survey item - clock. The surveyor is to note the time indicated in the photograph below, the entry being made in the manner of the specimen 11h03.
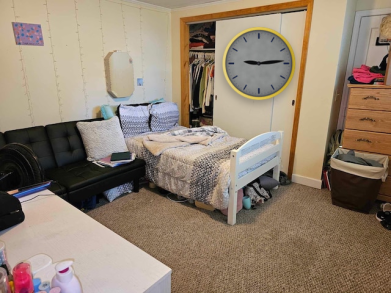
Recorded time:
9h14
